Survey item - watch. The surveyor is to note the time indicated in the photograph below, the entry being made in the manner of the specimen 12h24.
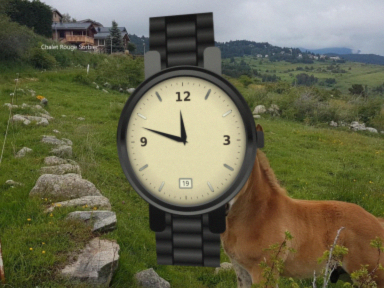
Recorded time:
11h48
